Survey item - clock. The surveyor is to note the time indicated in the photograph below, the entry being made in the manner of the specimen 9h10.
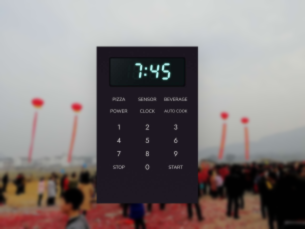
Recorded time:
7h45
